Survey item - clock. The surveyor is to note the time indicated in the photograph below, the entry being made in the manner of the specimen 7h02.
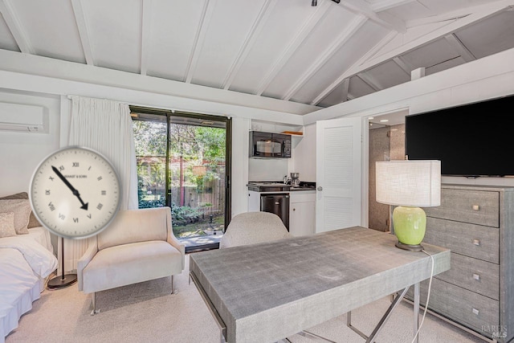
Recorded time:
4h53
